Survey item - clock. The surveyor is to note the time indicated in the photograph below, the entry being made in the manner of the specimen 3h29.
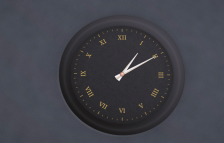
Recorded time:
1h10
